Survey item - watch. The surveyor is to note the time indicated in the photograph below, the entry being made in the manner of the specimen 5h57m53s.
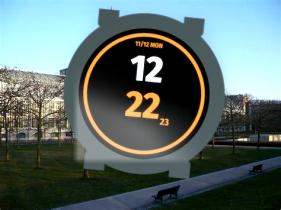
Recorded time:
12h22m23s
